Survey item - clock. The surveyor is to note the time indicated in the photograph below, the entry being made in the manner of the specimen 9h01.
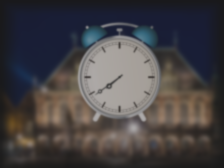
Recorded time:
7h39
